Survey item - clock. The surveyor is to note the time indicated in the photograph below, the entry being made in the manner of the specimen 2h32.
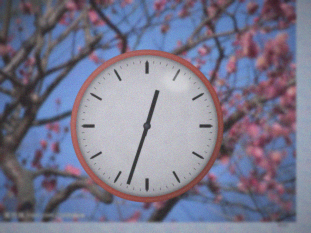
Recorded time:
12h33
